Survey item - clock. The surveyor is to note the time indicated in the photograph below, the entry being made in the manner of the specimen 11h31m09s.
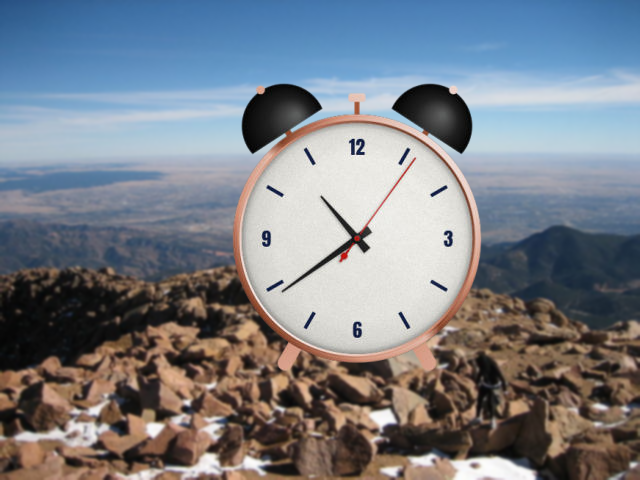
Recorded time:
10h39m06s
